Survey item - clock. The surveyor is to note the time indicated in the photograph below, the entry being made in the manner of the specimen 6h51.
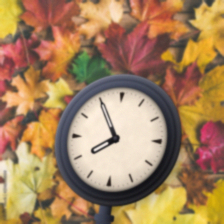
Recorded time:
7h55
